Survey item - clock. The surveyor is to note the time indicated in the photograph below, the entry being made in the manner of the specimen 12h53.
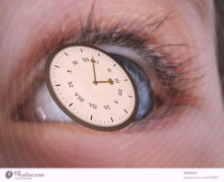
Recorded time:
3h03
